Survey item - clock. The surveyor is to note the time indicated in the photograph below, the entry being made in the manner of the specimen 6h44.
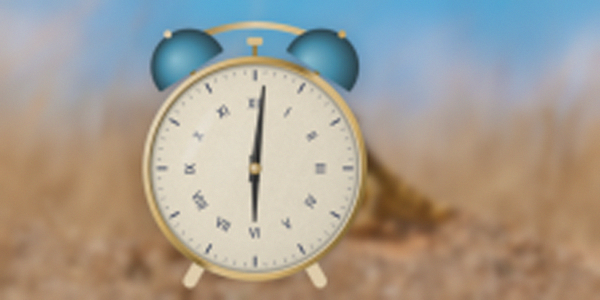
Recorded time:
6h01
